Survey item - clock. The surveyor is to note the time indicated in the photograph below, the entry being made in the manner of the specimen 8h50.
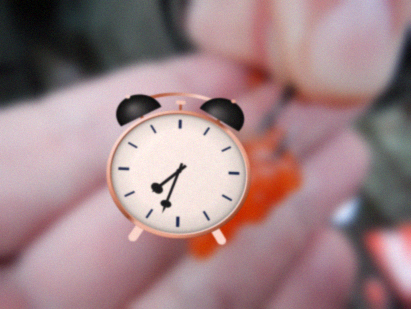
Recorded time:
7h33
